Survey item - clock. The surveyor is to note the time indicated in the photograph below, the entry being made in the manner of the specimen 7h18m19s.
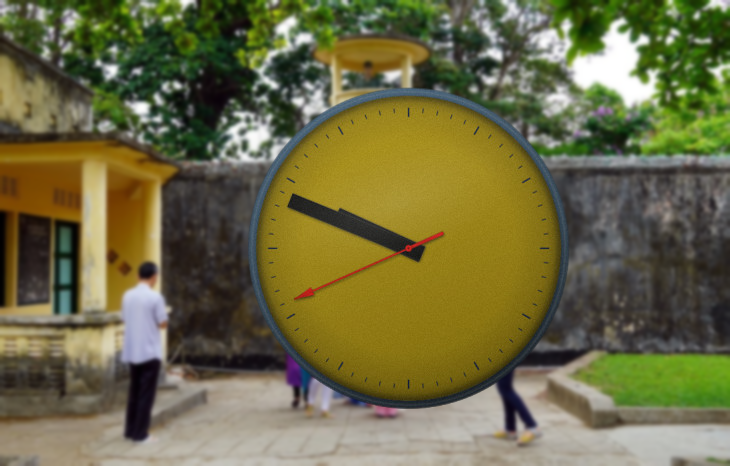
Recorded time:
9h48m41s
